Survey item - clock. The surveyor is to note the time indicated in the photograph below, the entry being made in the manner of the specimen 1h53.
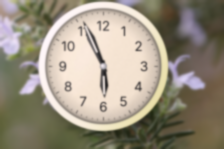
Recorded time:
5h56
